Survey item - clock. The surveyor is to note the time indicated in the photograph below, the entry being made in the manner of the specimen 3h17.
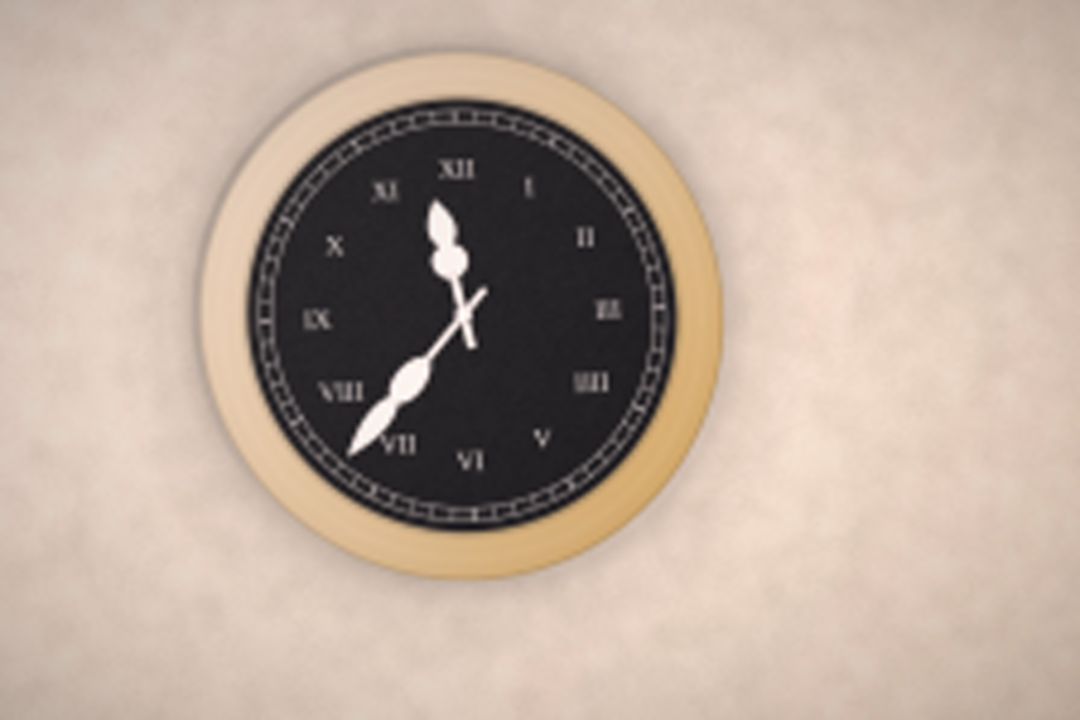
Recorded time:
11h37
